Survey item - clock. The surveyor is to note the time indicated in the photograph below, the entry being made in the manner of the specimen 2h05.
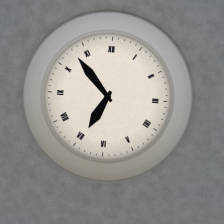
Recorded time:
6h53
